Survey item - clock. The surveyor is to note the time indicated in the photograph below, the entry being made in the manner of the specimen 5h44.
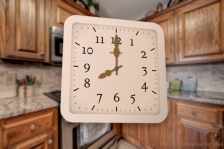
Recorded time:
8h00
